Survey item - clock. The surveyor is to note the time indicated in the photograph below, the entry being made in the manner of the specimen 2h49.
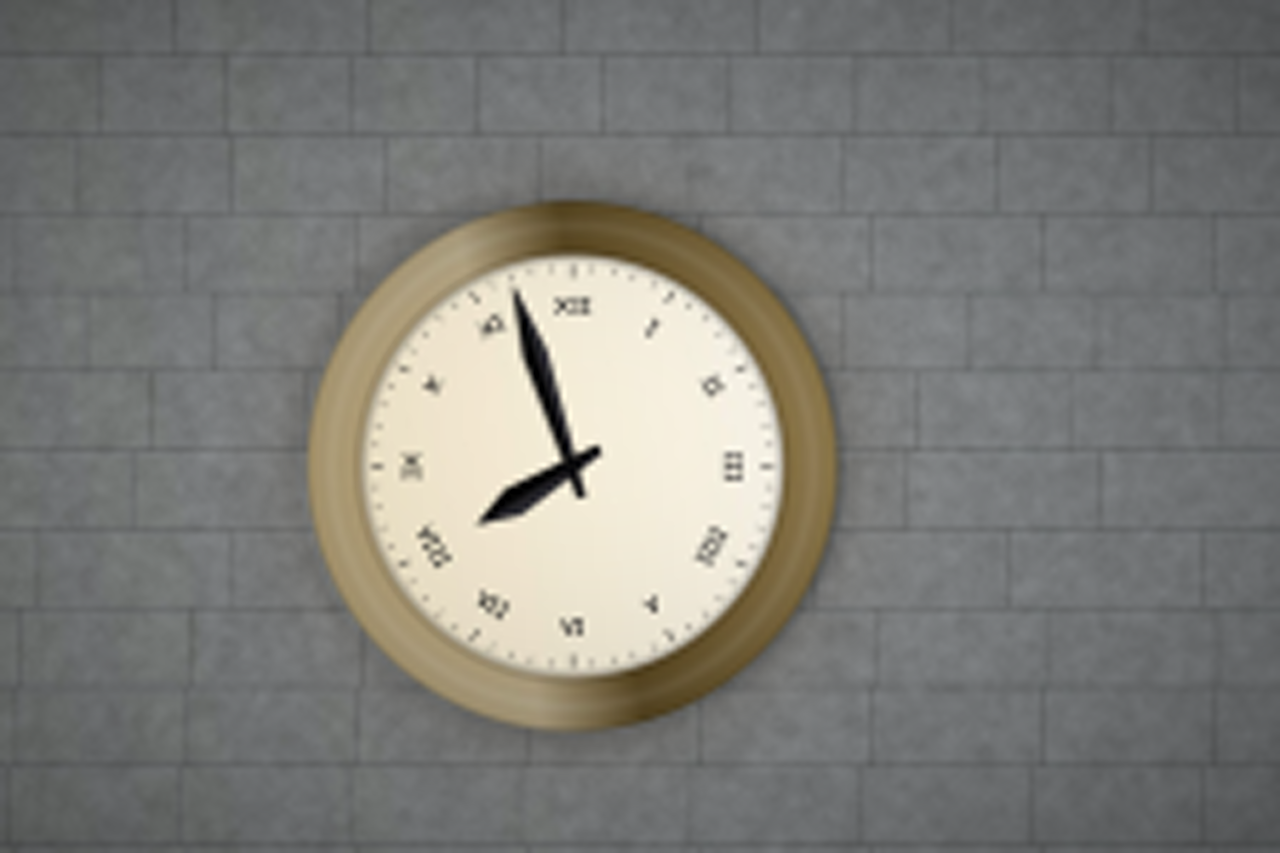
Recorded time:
7h57
